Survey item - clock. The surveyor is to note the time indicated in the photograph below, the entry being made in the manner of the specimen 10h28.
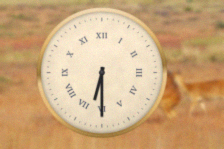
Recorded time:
6h30
